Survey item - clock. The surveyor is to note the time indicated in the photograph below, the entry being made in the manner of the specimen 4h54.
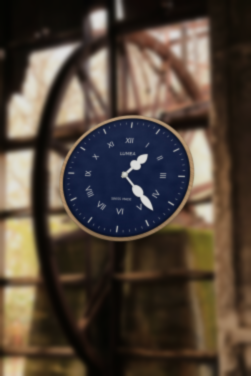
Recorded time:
1h23
